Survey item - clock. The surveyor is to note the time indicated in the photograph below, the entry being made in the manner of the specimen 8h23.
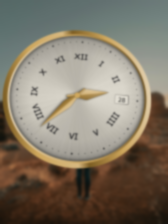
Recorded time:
2h37
